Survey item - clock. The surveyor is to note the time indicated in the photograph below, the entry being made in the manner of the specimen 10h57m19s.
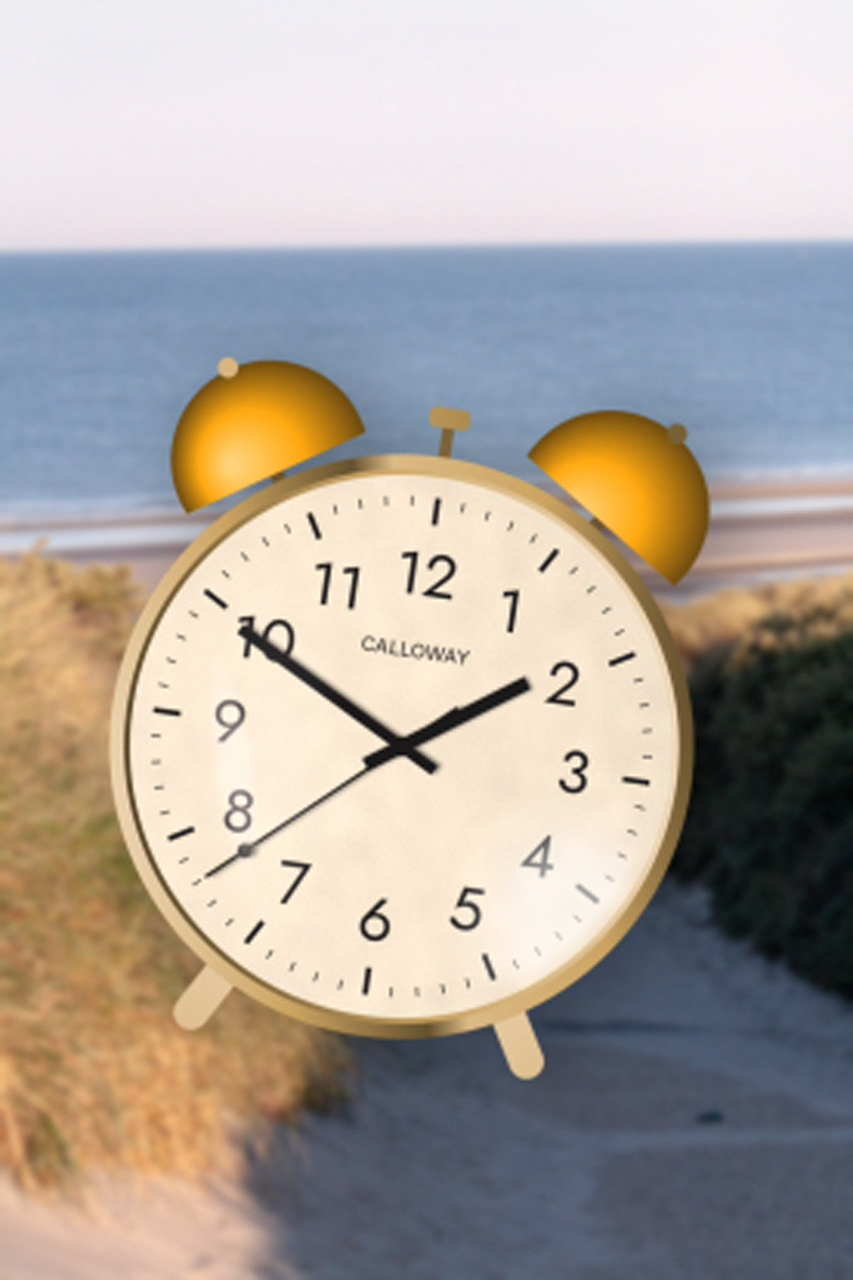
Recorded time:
1h49m38s
